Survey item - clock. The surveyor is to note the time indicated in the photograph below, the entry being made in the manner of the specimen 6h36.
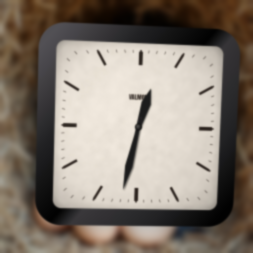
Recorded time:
12h32
